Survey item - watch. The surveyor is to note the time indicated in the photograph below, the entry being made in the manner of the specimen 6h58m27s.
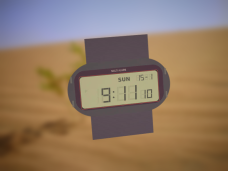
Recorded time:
9h11m10s
